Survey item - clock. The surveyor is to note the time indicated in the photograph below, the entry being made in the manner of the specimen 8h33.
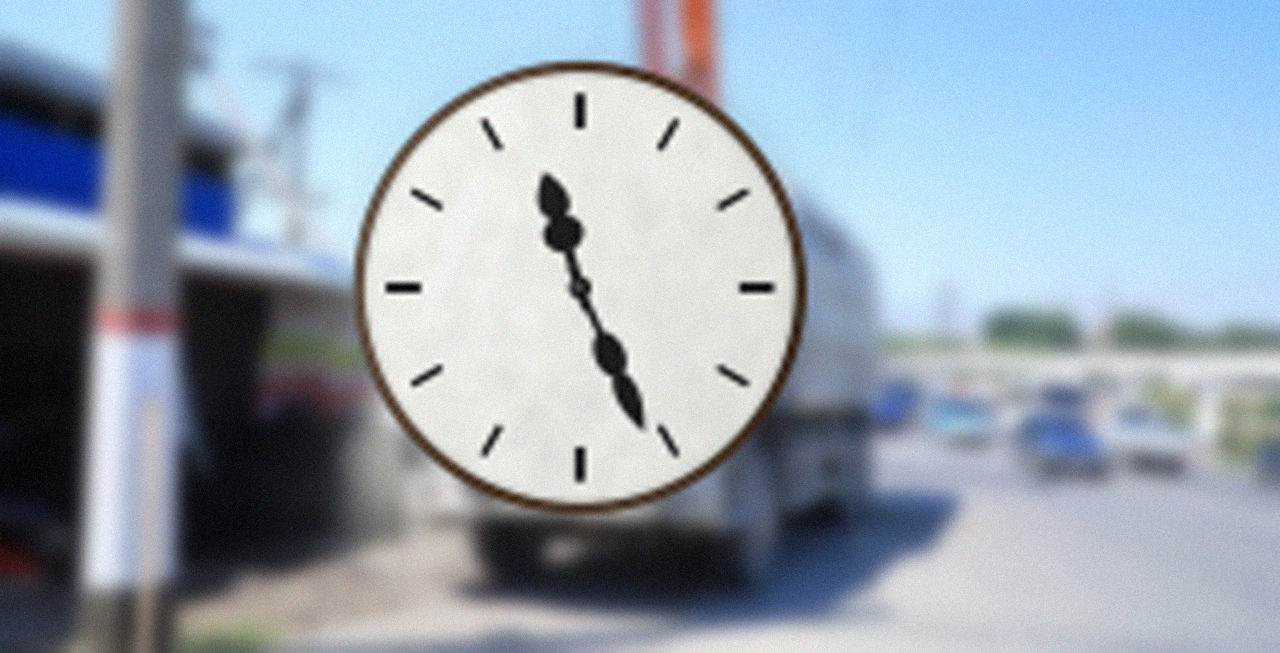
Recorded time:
11h26
